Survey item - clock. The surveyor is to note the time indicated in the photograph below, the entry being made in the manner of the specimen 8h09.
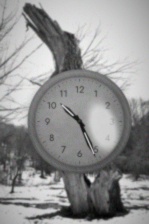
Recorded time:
10h26
